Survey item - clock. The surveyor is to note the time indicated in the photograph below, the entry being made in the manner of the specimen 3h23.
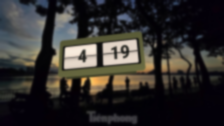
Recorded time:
4h19
